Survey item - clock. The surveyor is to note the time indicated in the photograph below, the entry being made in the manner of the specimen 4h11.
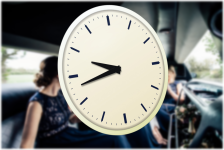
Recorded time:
9h43
